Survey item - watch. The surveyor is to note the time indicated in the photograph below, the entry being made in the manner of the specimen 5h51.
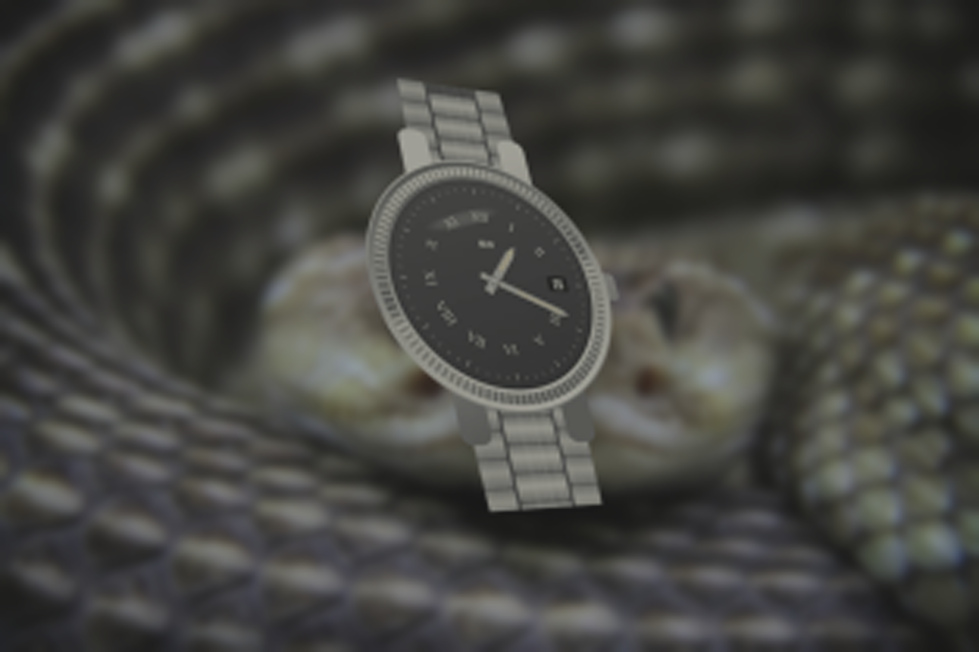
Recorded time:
1h19
